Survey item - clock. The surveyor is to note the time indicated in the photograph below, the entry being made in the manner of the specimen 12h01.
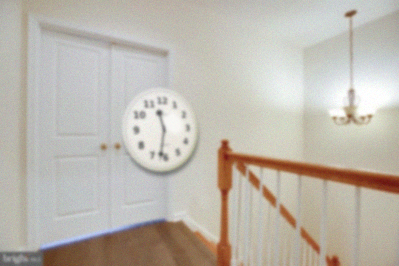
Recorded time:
11h32
